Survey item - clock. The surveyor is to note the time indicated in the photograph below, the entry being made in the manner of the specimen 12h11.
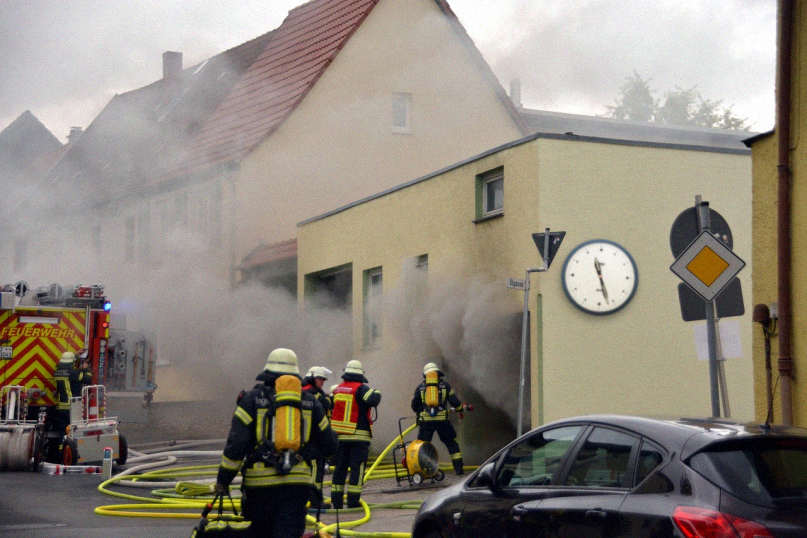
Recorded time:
11h27
